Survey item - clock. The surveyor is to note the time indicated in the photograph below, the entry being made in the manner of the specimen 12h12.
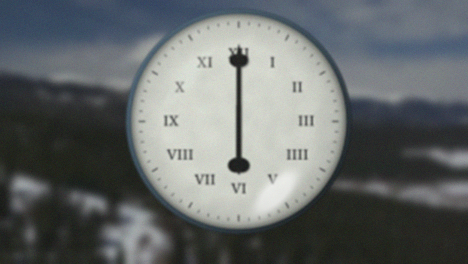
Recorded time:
6h00
